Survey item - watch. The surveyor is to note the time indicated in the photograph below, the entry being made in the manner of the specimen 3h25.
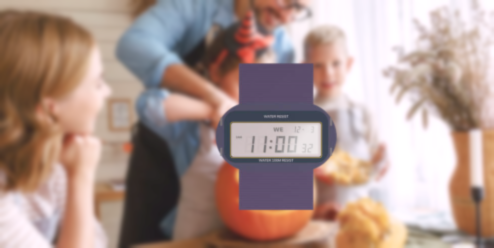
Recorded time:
11h00
